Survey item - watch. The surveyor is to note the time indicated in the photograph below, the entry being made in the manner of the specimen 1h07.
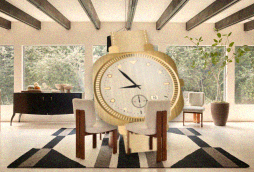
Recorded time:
8h54
